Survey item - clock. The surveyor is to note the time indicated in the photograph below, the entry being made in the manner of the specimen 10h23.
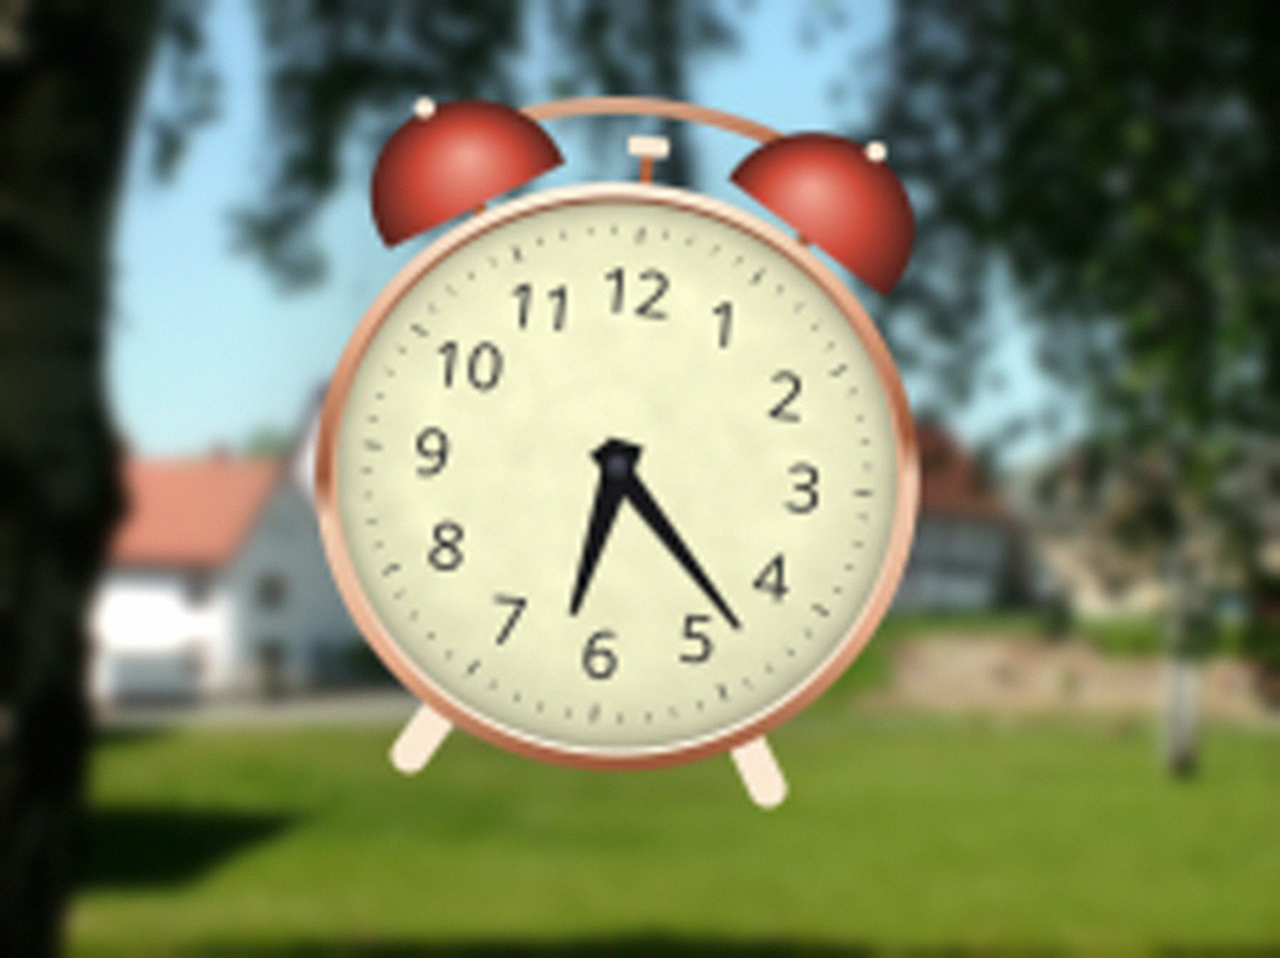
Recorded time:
6h23
